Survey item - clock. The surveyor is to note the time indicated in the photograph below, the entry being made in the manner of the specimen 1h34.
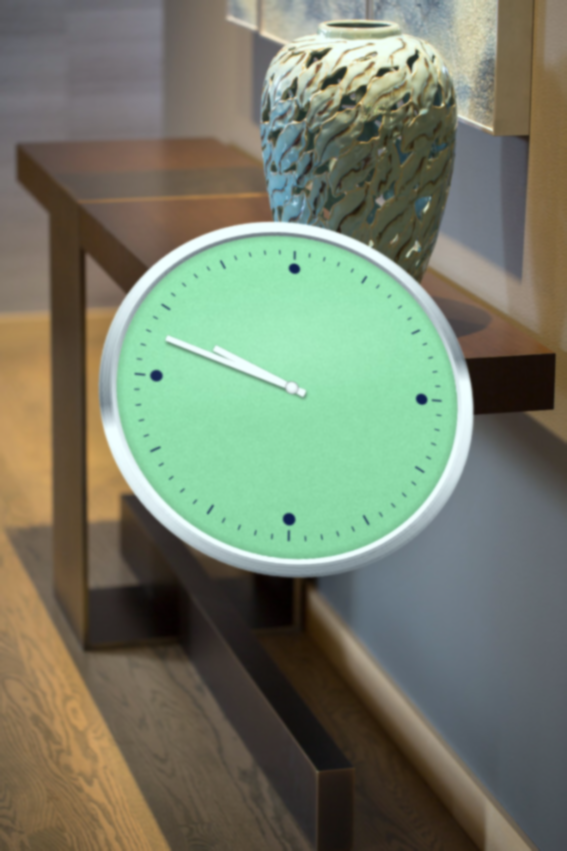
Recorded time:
9h48
